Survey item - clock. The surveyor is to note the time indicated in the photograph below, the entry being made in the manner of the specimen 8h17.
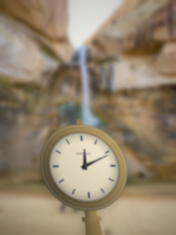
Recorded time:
12h11
